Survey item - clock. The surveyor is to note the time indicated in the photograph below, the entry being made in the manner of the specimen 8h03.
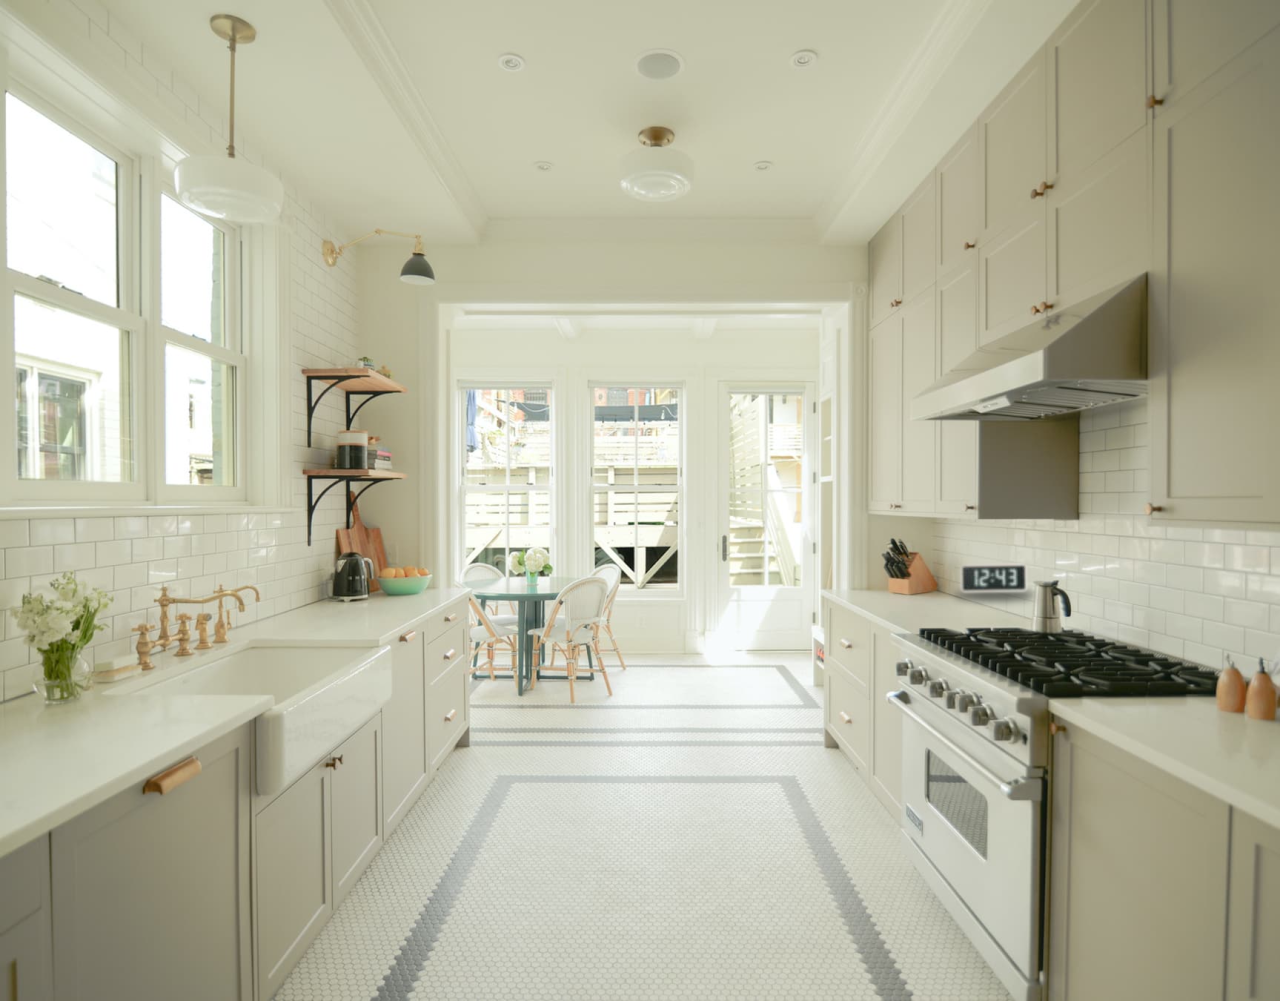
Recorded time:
12h43
